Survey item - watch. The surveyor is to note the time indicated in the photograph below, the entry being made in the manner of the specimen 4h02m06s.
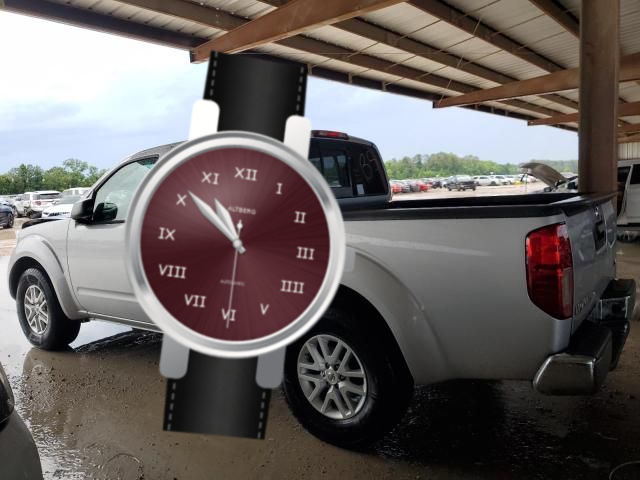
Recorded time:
10h51m30s
